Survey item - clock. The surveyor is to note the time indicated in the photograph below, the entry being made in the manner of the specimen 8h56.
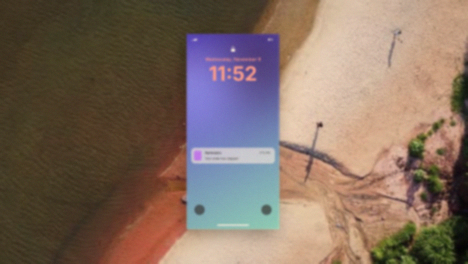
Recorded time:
11h52
